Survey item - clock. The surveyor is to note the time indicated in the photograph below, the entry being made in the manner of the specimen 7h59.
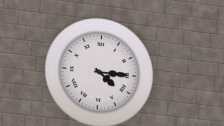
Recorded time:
4h15
